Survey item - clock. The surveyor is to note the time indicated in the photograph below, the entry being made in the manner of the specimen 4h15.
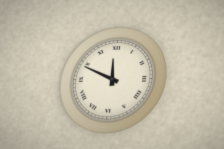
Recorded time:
11h49
